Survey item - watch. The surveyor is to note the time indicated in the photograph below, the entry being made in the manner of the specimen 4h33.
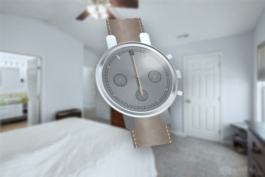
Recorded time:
6h00
